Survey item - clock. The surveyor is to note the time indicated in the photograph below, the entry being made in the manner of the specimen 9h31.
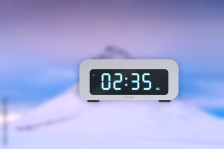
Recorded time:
2h35
